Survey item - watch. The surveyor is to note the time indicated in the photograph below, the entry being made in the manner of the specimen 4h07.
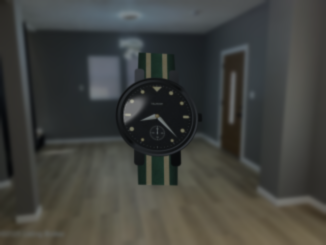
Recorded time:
8h23
